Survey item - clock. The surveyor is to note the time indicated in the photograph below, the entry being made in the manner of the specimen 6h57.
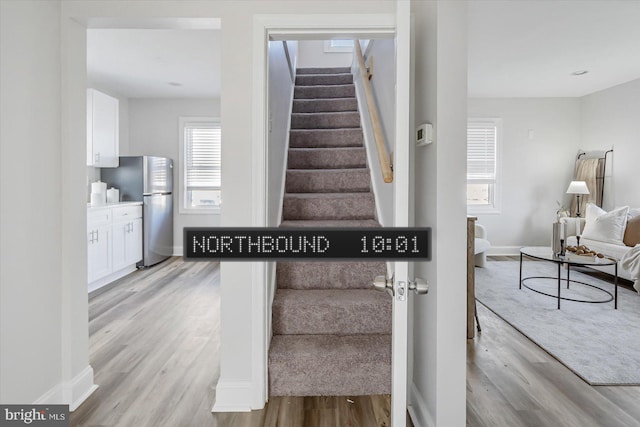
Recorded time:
10h01
